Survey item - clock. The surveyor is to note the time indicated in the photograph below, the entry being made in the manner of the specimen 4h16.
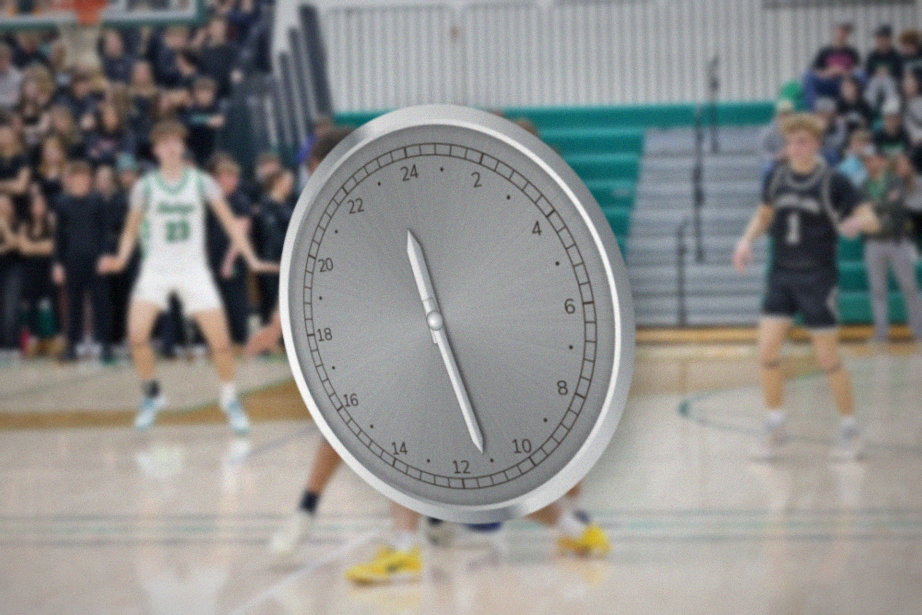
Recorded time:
23h28
